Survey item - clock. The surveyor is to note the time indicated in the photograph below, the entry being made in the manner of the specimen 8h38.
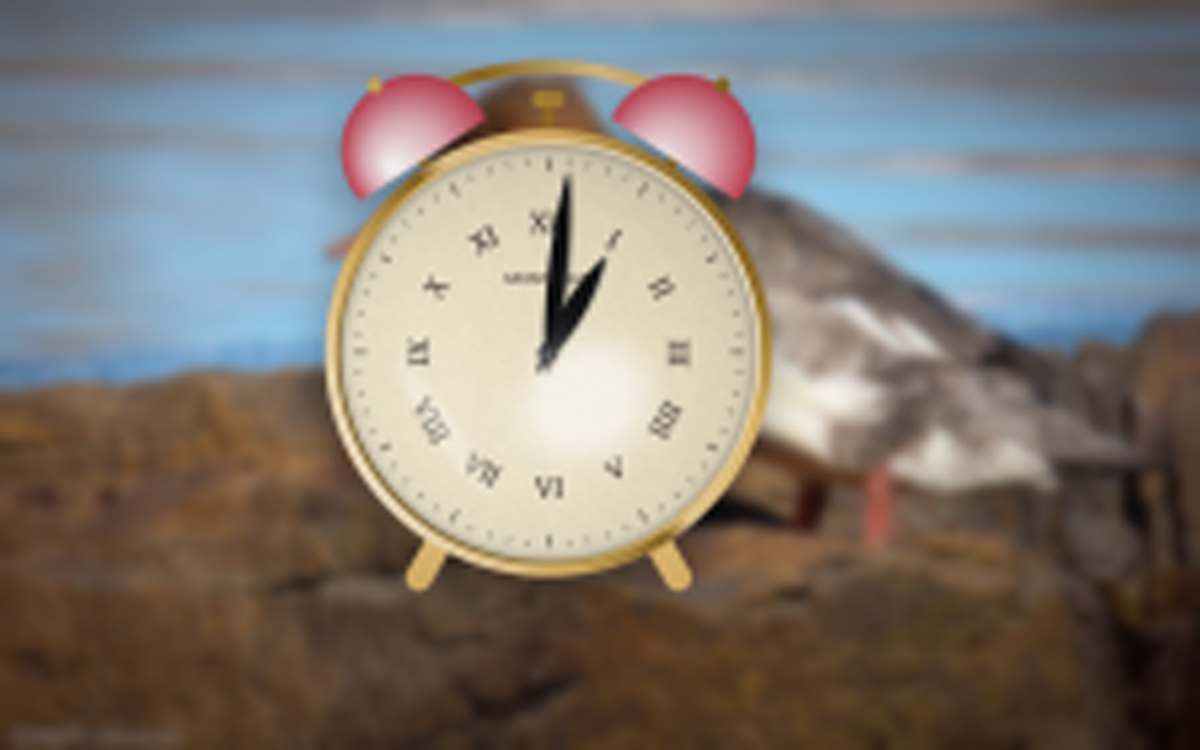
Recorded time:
1h01
